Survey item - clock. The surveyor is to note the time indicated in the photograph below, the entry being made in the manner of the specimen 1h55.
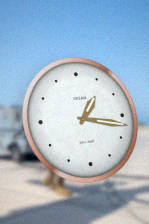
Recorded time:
1h17
